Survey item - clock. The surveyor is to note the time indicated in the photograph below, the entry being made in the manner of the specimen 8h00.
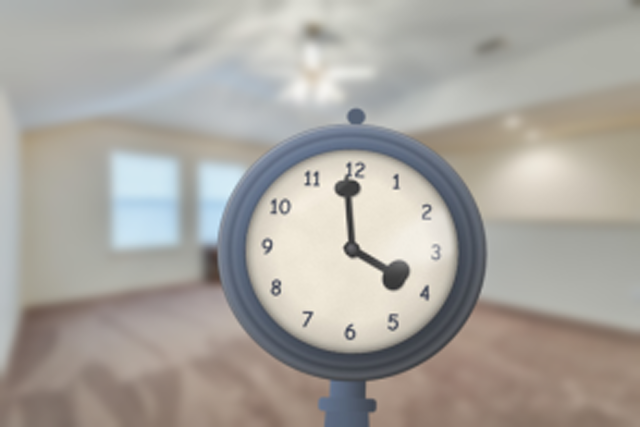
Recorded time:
3h59
